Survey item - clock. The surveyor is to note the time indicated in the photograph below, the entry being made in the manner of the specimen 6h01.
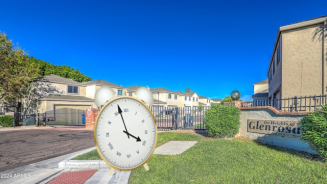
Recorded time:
3h57
